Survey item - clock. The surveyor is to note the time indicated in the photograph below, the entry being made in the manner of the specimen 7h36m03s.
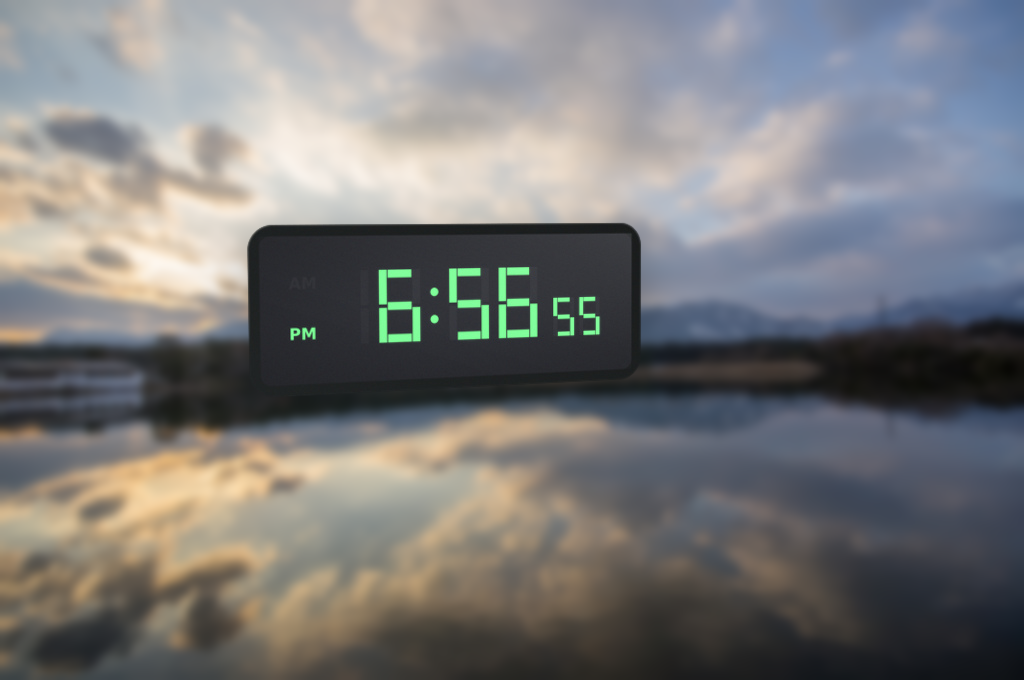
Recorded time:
6h56m55s
